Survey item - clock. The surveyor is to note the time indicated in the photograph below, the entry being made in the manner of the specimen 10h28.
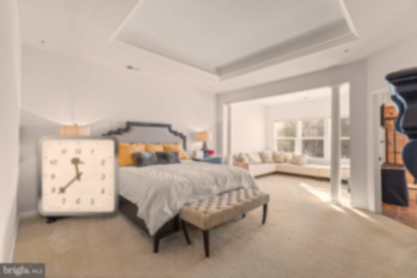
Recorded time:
11h38
